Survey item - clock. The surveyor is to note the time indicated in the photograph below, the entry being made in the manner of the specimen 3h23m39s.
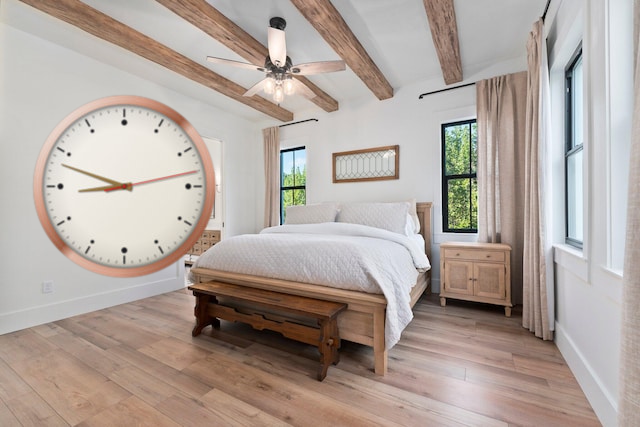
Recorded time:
8h48m13s
